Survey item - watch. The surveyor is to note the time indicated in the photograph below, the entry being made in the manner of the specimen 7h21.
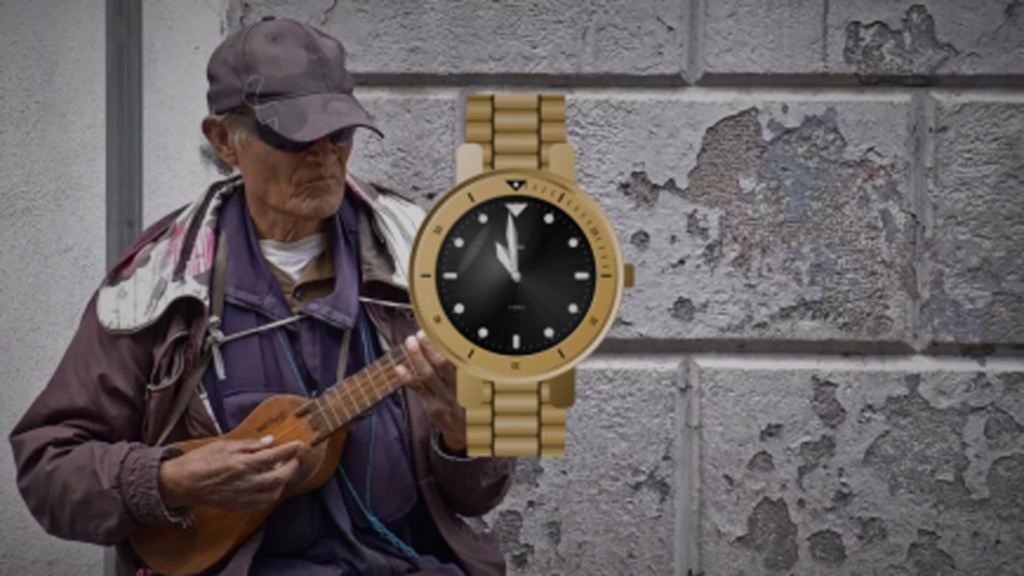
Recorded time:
10h59
